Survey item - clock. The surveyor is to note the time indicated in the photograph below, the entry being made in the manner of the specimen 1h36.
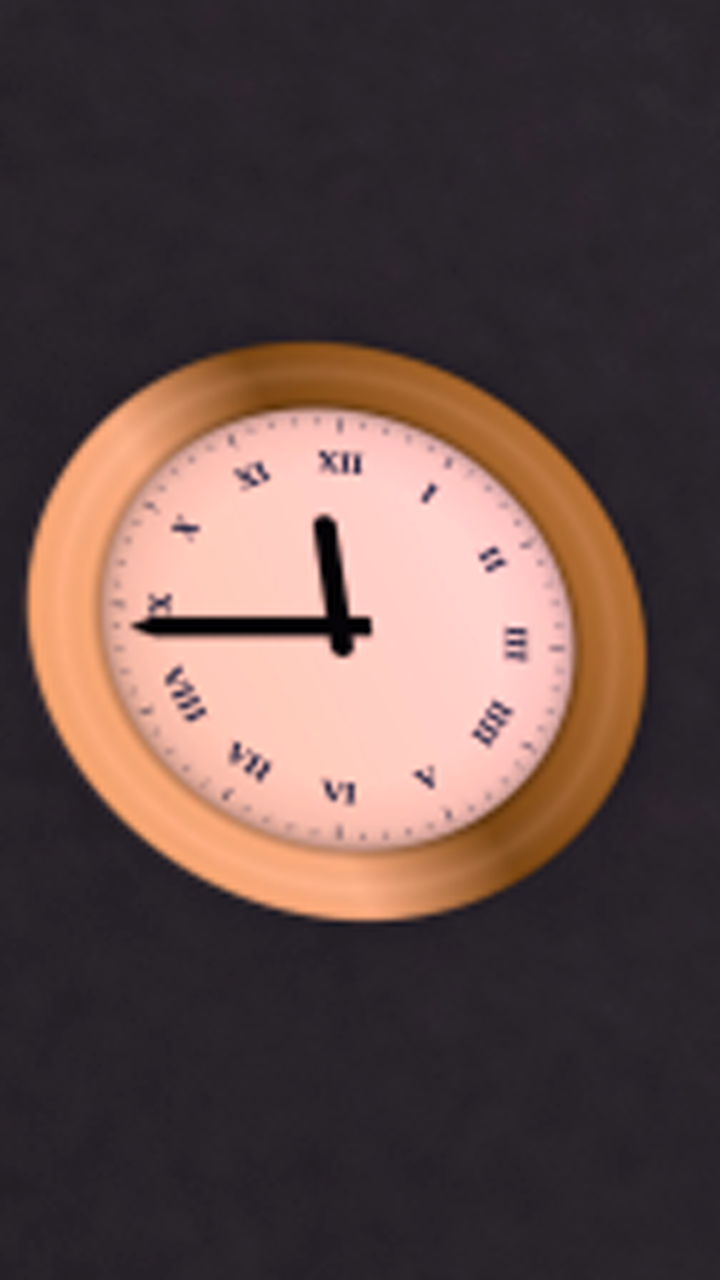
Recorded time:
11h44
